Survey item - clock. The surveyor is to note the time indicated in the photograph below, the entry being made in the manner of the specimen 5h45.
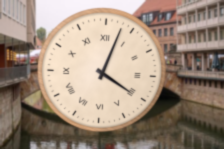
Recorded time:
4h03
